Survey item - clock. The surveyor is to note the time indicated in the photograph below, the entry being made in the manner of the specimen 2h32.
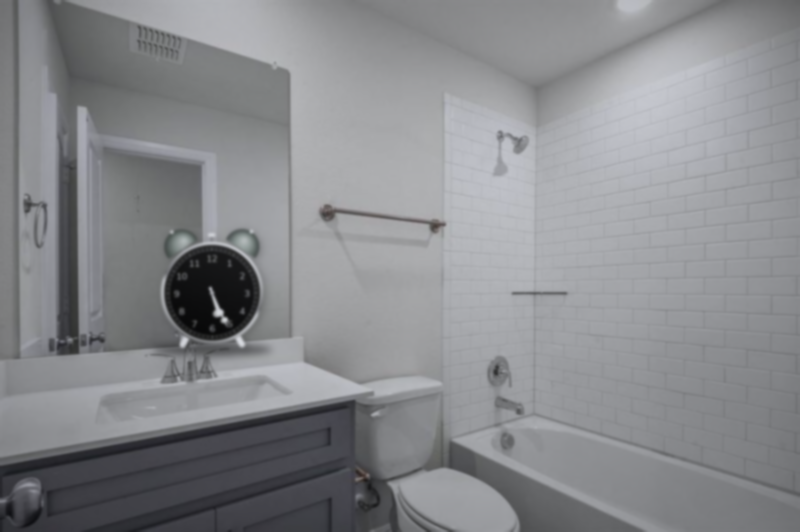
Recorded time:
5h26
